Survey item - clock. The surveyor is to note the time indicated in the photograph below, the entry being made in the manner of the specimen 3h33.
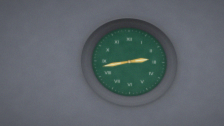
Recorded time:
2h43
